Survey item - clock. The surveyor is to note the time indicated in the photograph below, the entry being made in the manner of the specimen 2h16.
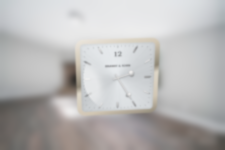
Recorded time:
2h25
